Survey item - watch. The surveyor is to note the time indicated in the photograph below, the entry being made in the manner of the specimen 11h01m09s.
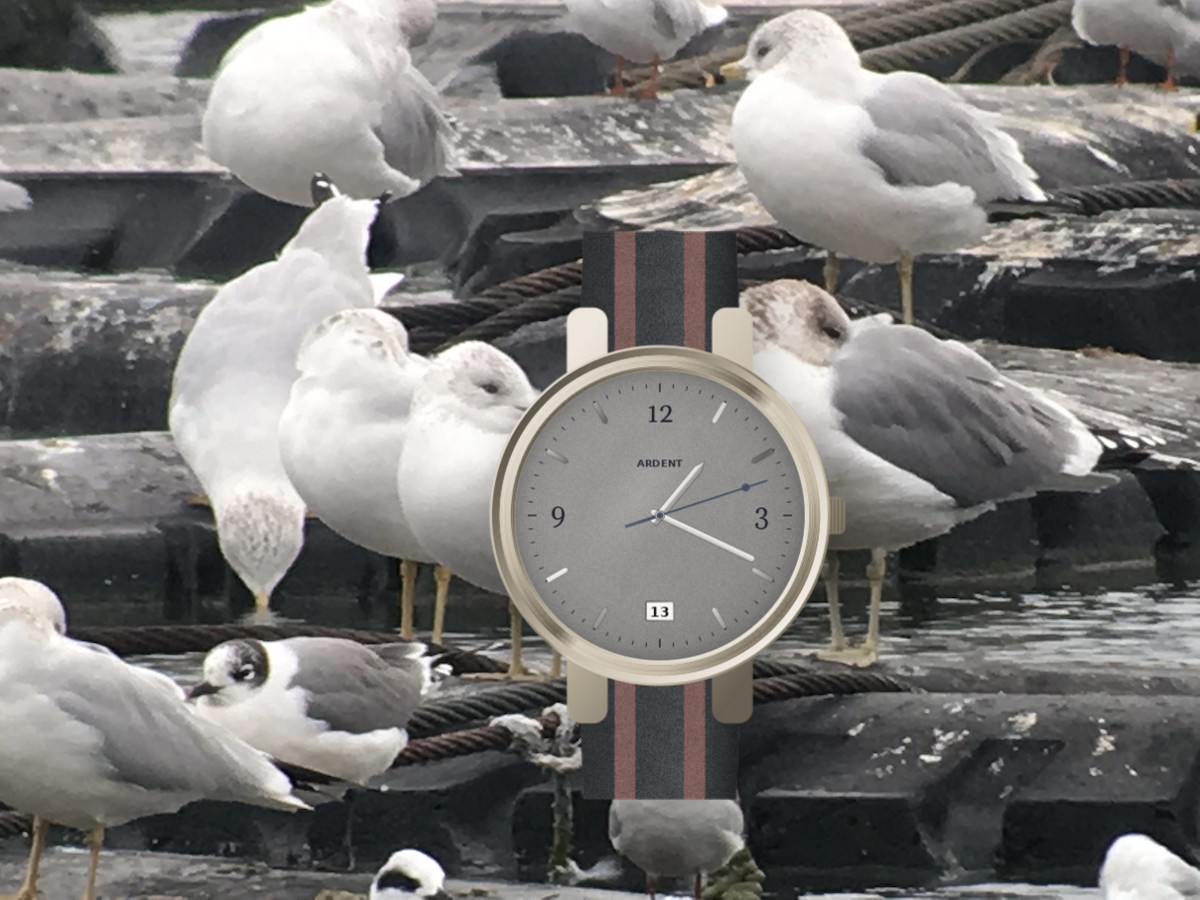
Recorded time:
1h19m12s
